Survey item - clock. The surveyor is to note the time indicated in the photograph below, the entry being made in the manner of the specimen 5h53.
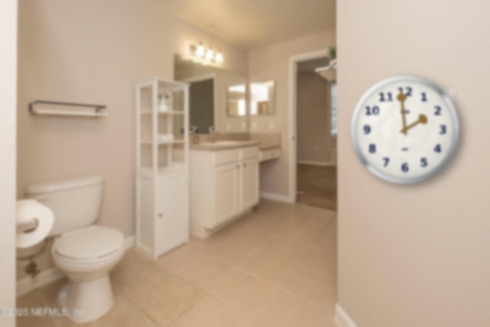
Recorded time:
1h59
